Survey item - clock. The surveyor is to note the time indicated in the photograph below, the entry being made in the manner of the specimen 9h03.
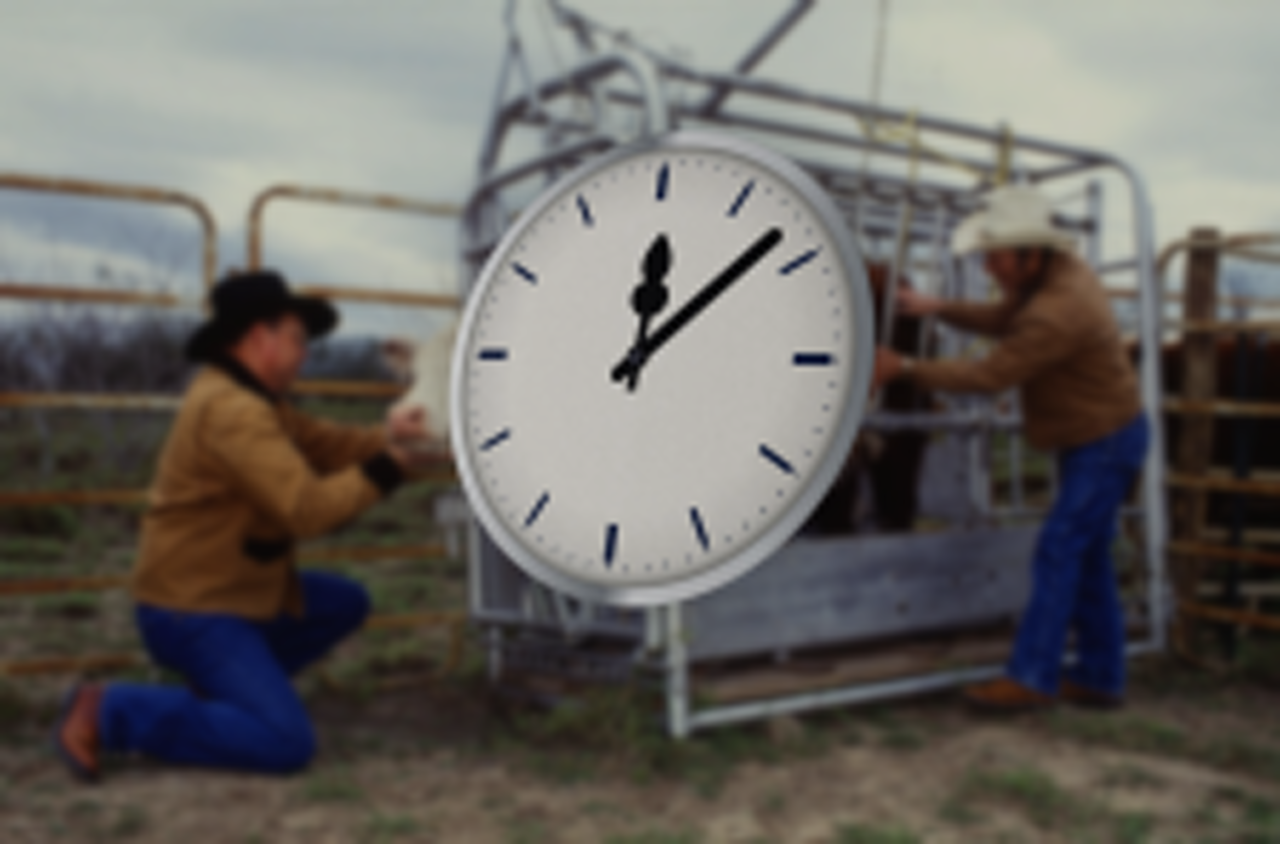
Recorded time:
12h08
